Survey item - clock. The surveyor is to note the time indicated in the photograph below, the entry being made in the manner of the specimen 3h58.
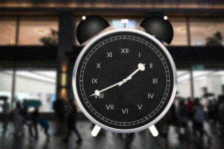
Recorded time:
1h41
